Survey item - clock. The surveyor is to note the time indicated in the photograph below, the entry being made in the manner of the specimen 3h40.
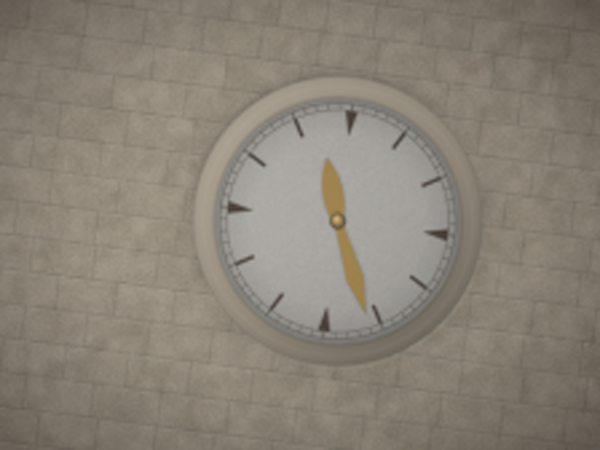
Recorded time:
11h26
